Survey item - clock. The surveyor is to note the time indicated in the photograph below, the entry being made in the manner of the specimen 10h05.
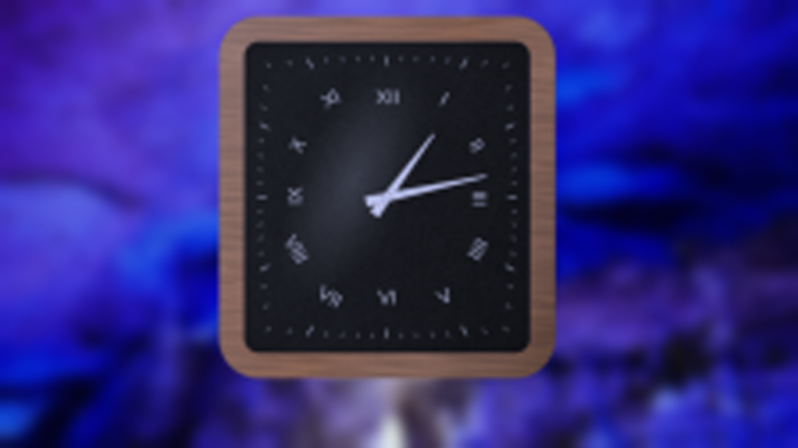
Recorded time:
1h13
